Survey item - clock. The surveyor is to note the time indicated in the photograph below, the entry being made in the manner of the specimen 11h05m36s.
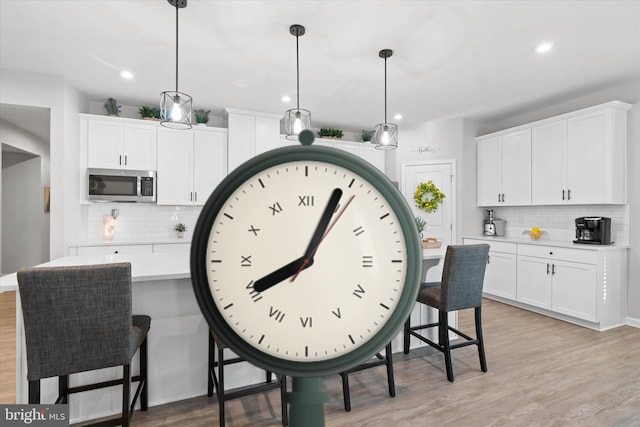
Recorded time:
8h04m06s
